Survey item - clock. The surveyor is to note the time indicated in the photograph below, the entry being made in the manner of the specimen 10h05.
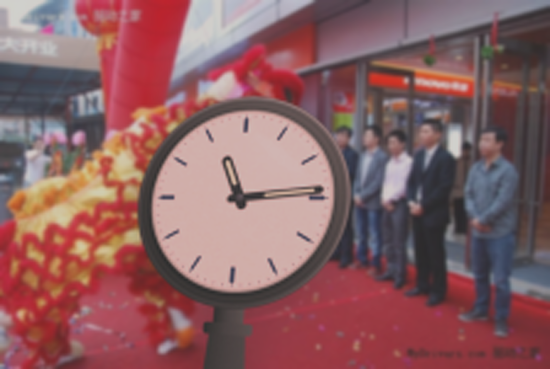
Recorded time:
11h14
